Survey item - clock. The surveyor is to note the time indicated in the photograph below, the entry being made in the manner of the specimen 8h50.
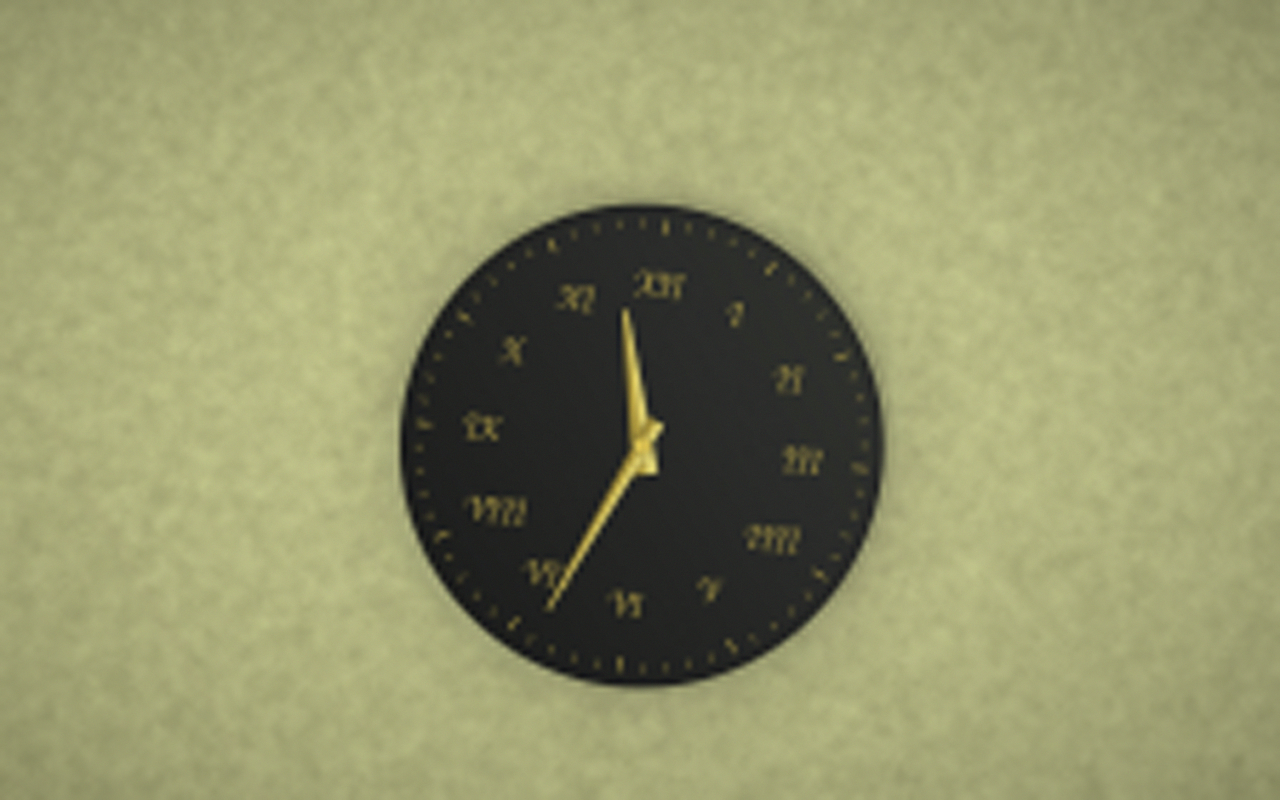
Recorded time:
11h34
